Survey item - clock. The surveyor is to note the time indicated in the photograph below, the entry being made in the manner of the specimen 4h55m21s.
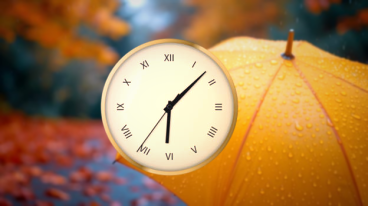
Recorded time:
6h07m36s
